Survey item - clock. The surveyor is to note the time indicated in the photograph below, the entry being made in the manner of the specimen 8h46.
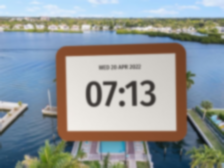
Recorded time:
7h13
